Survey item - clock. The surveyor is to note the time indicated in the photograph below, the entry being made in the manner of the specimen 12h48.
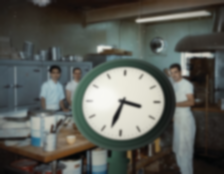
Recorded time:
3h33
